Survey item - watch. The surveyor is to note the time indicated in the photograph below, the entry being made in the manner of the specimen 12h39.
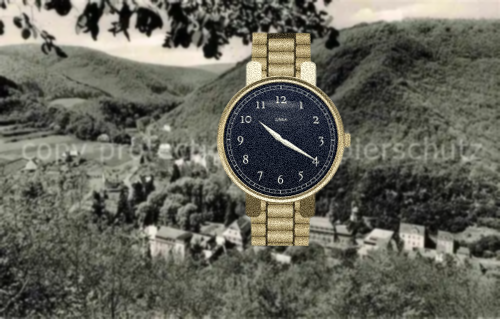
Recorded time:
10h20
